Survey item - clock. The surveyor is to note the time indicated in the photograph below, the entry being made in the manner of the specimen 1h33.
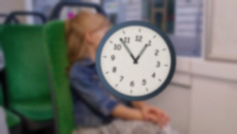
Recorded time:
12h53
